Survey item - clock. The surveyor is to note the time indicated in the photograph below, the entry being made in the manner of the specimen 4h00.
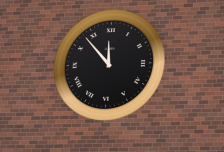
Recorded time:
11h53
